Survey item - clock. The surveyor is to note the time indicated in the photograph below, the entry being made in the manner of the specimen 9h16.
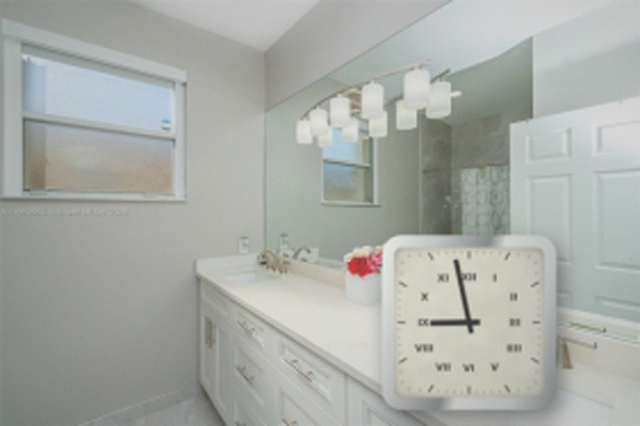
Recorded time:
8h58
